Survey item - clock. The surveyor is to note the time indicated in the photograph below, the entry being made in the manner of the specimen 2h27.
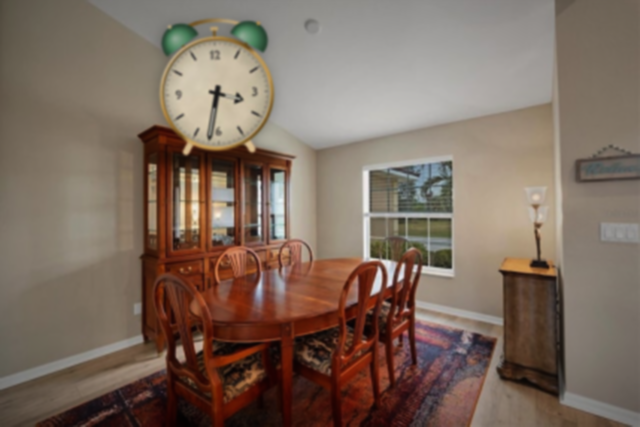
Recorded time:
3h32
